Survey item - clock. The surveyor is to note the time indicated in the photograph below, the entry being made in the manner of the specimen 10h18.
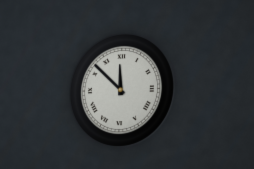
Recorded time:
11h52
